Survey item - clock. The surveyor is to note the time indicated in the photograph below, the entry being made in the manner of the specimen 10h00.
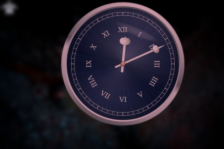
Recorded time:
12h11
